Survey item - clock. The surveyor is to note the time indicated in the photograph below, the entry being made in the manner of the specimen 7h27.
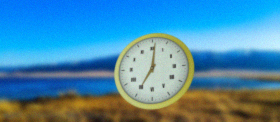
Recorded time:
7h01
